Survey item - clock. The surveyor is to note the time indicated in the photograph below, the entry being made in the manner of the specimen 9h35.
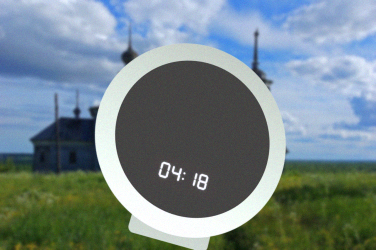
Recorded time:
4h18
